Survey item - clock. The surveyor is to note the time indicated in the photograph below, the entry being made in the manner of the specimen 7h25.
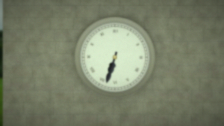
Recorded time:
6h33
